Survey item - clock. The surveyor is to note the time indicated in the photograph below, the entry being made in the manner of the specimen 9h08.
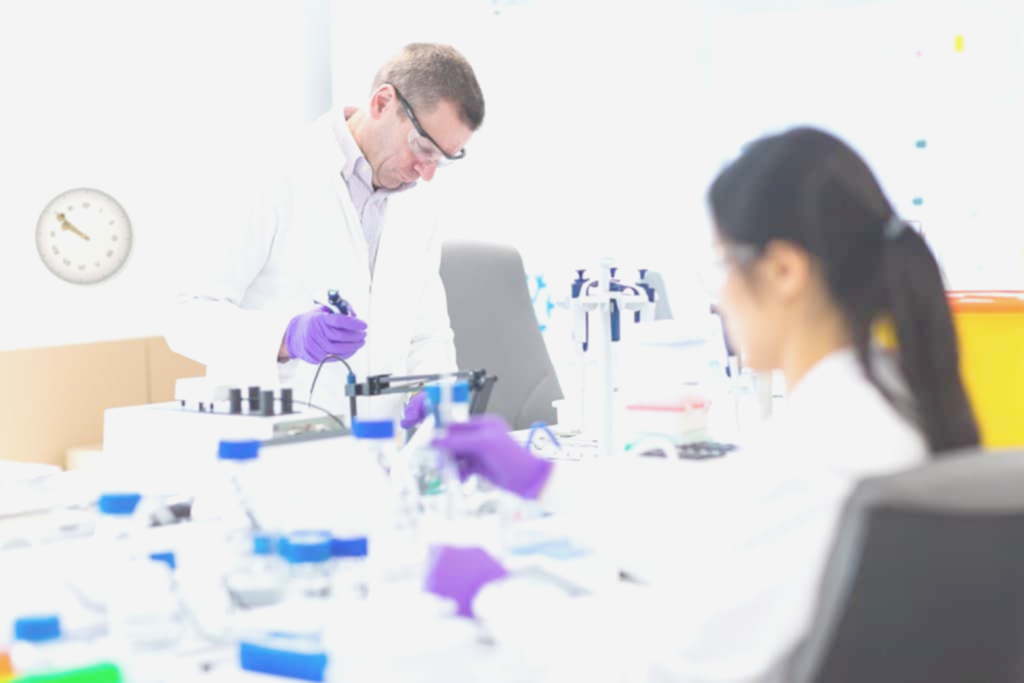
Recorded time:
9h51
